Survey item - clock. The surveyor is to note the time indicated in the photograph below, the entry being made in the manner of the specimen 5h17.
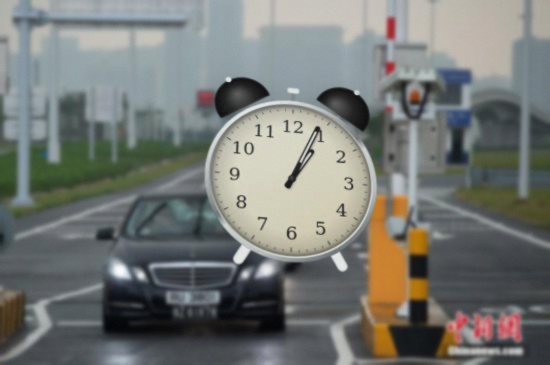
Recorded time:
1h04
